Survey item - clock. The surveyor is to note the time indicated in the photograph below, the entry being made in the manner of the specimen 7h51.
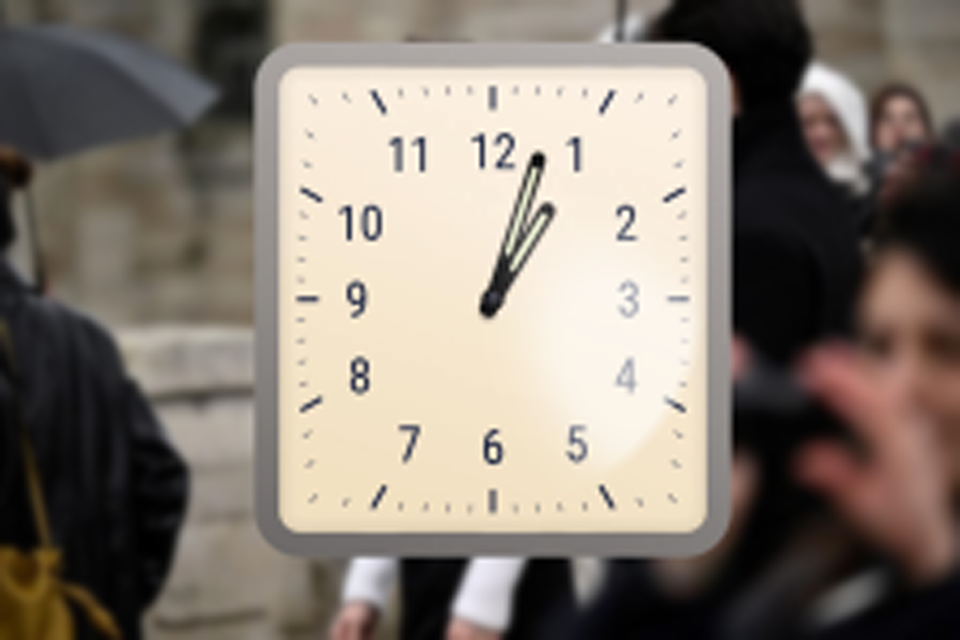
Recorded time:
1h03
